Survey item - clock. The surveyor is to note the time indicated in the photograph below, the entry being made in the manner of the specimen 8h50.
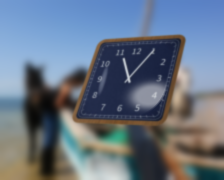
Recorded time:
11h05
